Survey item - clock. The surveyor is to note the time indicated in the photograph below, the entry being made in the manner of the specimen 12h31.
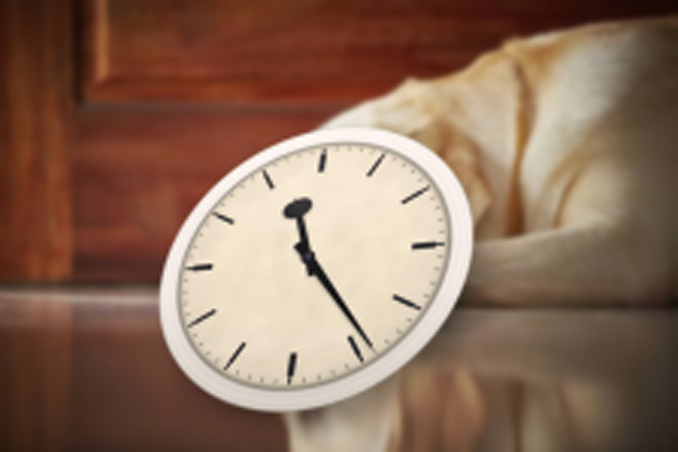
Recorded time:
11h24
